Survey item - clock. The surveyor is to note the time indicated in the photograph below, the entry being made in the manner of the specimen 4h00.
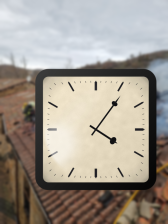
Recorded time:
4h06
